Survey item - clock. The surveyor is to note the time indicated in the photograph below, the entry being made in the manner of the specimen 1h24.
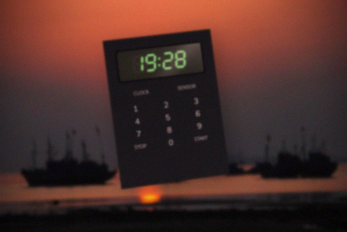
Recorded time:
19h28
